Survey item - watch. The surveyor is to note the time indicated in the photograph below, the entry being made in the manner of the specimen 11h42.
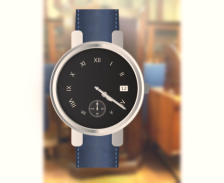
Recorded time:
4h21
